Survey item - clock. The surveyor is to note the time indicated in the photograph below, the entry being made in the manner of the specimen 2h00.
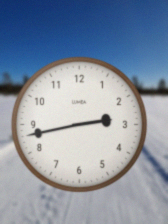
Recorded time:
2h43
